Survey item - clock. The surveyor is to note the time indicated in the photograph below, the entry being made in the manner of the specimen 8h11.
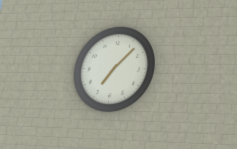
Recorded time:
7h07
